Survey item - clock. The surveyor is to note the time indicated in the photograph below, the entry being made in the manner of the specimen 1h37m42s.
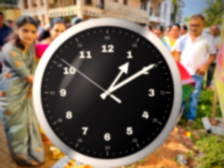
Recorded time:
1h09m51s
